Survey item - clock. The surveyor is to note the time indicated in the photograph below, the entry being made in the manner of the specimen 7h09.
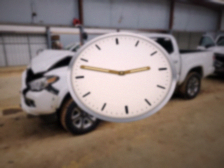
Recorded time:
2h48
